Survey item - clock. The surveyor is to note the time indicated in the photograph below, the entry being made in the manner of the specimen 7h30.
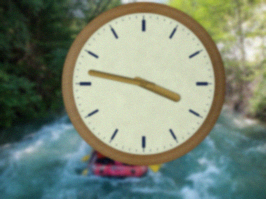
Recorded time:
3h47
